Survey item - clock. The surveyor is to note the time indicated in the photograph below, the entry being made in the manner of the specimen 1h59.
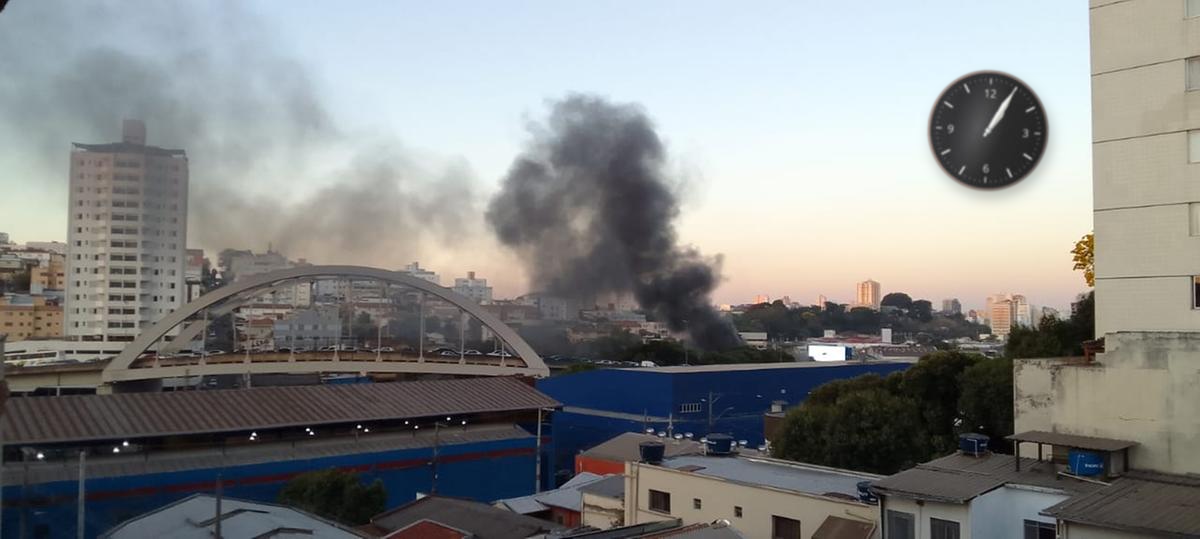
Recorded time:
1h05
